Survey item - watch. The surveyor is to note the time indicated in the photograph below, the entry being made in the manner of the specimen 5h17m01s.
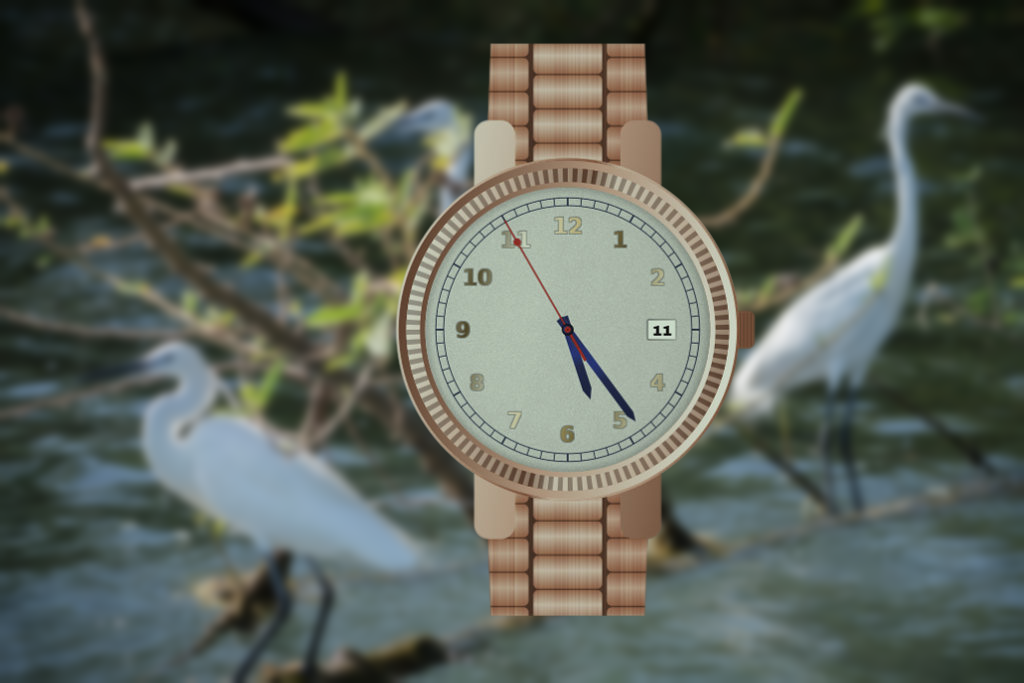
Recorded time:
5h23m55s
